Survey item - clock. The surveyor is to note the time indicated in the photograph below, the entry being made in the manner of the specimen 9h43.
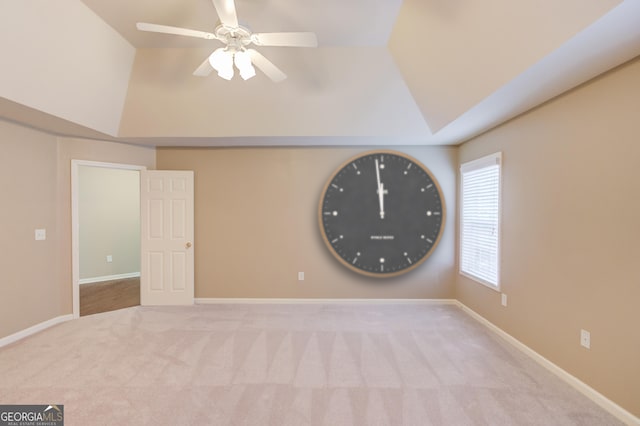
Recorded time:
11h59
